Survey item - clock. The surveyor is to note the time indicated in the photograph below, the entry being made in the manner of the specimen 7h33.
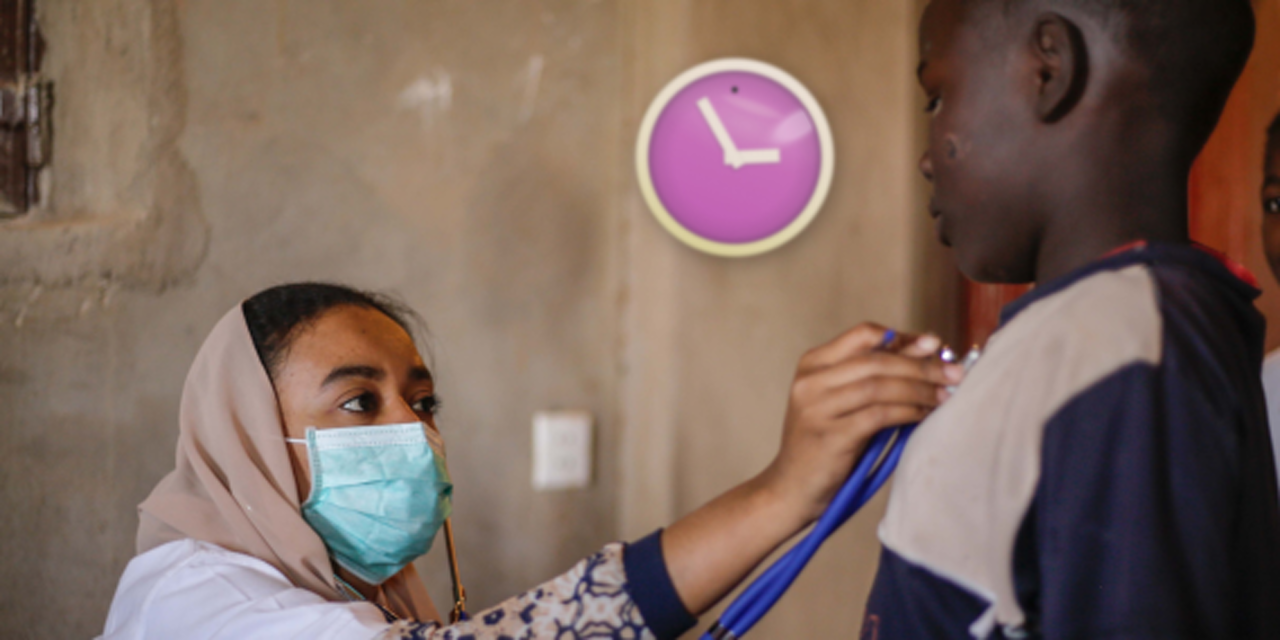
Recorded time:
2h55
